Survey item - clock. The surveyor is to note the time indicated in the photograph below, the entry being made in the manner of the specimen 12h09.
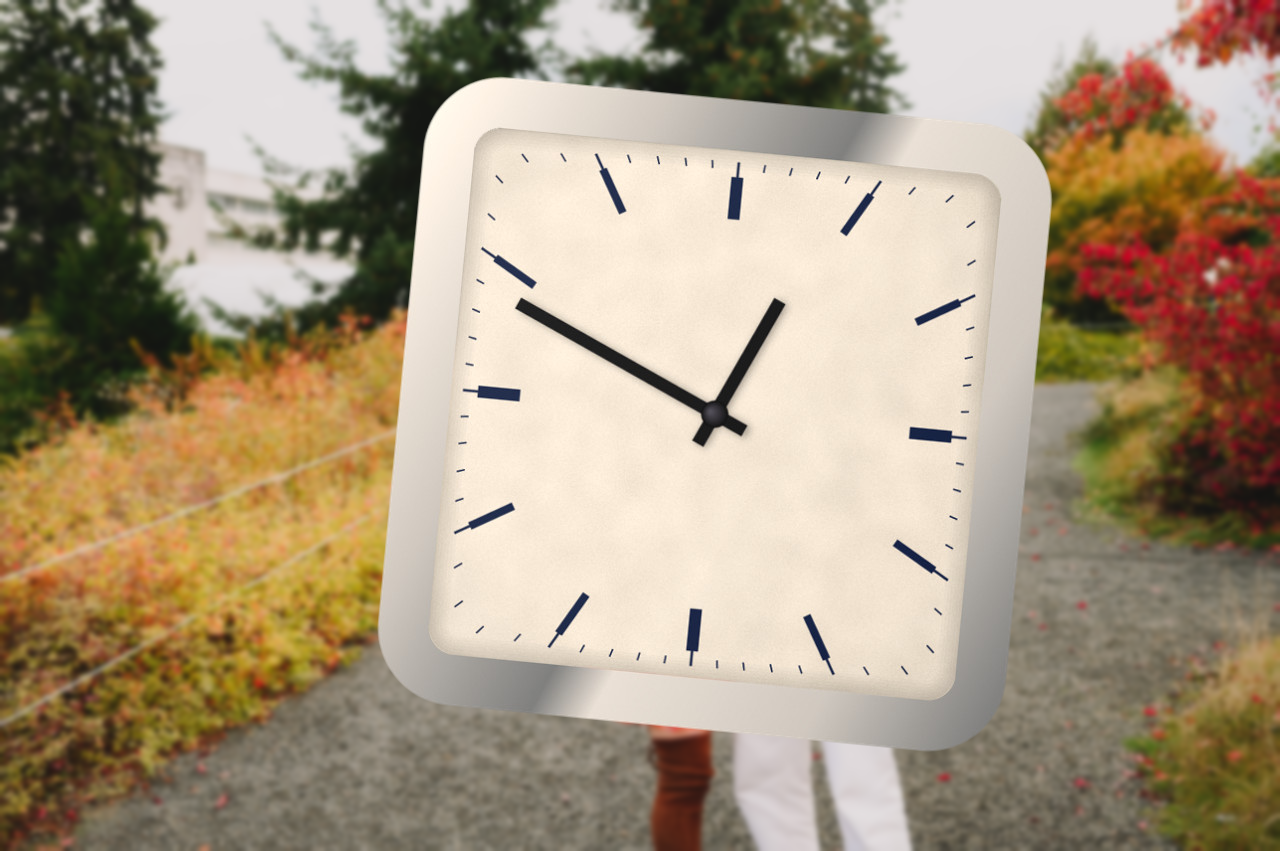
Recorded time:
12h49
